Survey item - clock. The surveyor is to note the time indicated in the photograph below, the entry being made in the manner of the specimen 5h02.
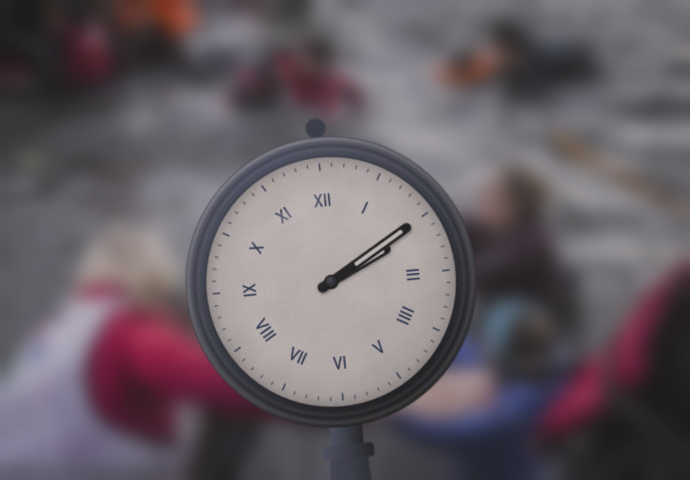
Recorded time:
2h10
